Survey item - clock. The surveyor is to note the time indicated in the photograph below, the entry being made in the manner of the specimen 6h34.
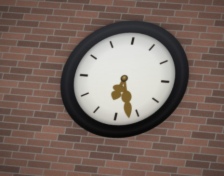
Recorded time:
6h27
